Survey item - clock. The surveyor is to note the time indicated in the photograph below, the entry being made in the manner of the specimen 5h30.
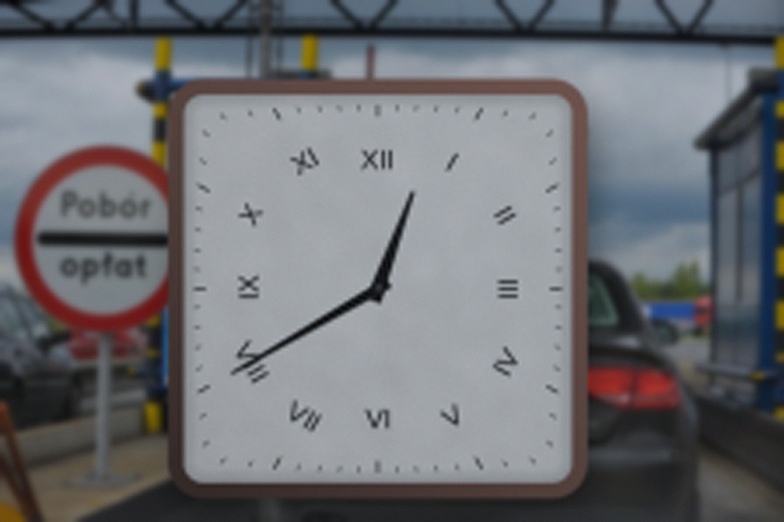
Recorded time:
12h40
